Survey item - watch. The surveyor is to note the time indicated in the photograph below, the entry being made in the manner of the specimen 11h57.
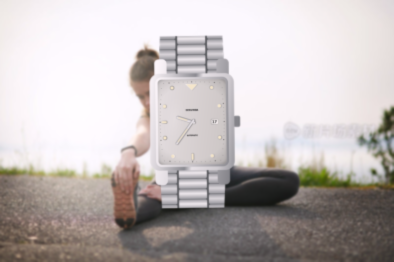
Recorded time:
9h36
